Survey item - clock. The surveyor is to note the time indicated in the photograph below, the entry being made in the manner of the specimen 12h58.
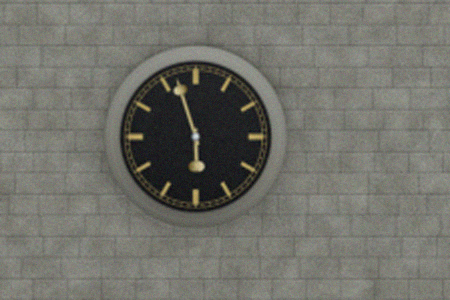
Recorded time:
5h57
